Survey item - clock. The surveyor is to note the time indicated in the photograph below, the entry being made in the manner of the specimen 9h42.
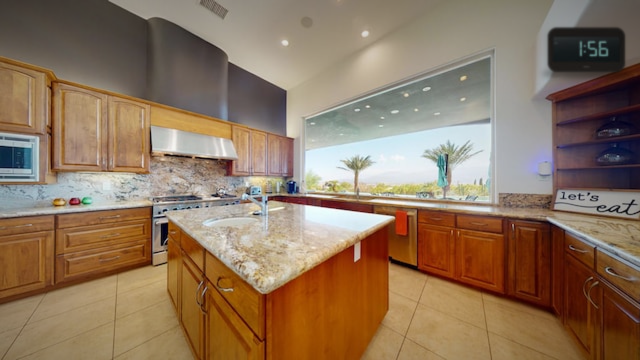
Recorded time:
1h56
